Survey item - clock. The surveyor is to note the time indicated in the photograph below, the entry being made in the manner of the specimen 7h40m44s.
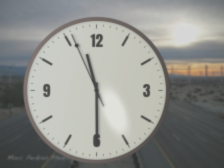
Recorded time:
11h29m56s
